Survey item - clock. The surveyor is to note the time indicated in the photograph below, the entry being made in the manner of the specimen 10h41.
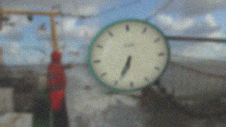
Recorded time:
6h34
